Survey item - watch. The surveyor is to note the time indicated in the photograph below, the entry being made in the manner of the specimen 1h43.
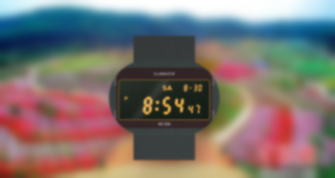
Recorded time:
8h54
